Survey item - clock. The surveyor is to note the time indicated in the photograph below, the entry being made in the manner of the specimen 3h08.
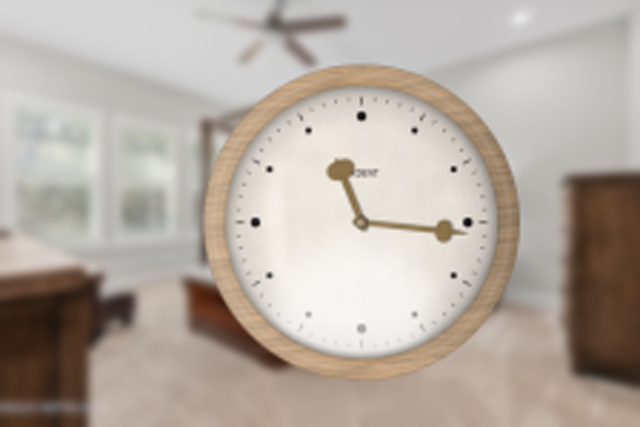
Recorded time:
11h16
